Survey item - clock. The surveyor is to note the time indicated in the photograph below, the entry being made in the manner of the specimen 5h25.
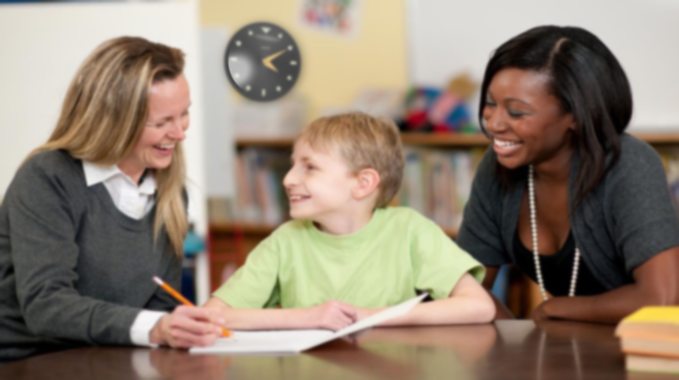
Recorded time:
4h10
